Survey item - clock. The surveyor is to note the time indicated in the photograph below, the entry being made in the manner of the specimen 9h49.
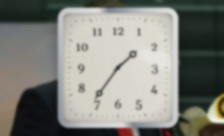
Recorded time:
1h36
